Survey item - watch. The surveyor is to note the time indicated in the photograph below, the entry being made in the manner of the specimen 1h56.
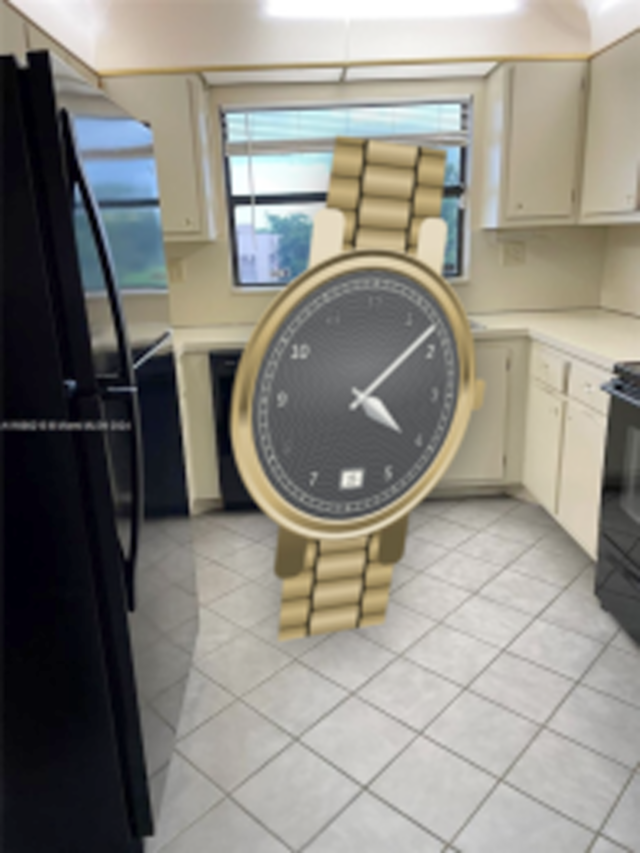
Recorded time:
4h08
